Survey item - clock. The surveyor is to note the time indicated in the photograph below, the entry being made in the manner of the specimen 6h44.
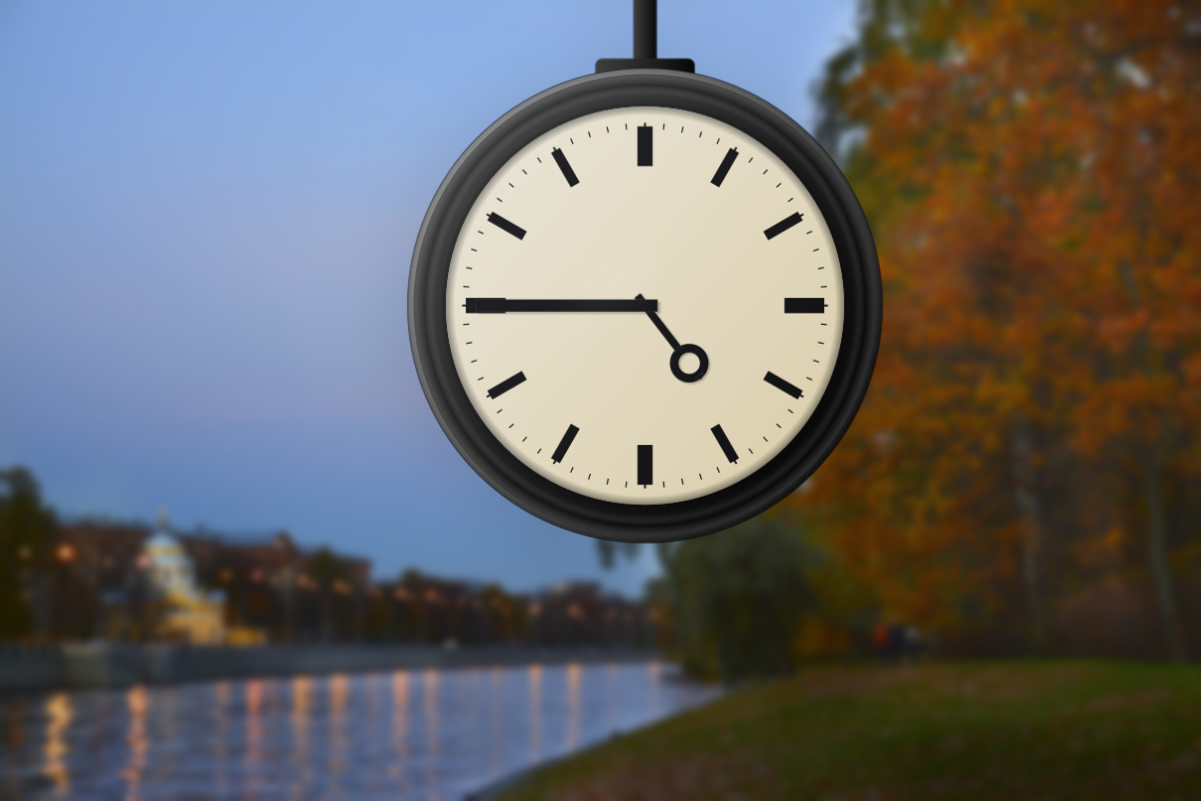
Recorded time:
4h45
